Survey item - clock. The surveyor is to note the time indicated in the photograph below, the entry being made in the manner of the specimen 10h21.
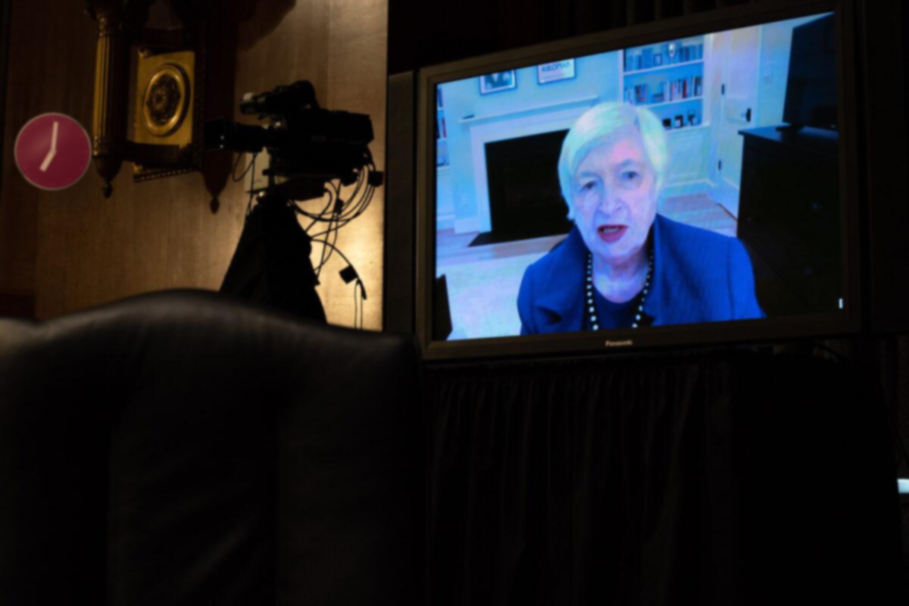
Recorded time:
7h01
